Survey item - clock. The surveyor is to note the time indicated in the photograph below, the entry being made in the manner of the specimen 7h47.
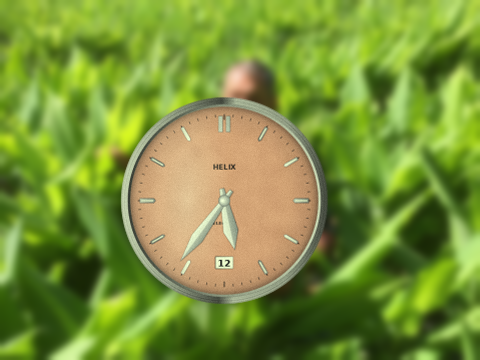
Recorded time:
5h36
